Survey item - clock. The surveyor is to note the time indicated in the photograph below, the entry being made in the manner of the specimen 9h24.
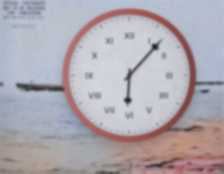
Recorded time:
6h07
